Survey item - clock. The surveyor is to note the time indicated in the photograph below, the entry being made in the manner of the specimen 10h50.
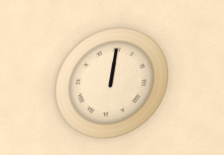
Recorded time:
12h00
